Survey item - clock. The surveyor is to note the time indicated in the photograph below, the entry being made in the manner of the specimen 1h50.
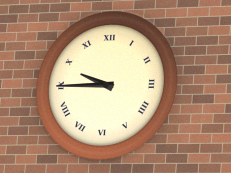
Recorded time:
9h45
